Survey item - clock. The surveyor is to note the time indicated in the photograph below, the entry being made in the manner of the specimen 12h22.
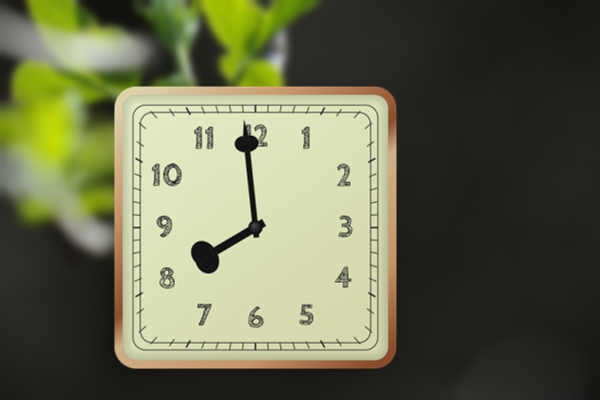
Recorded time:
7h59
